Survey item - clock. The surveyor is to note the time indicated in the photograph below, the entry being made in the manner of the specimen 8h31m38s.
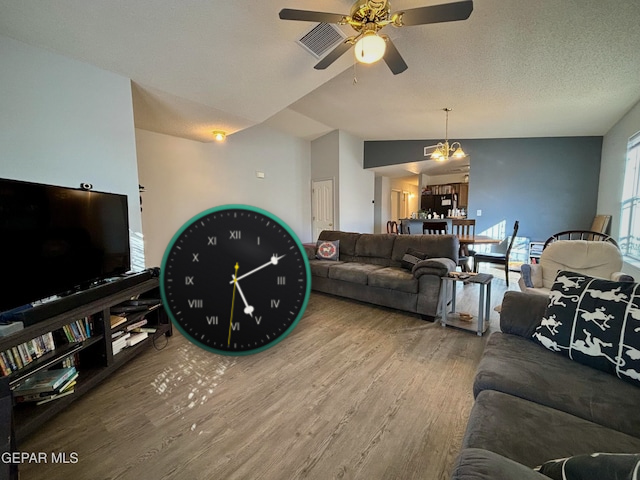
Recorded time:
5h10m31s
